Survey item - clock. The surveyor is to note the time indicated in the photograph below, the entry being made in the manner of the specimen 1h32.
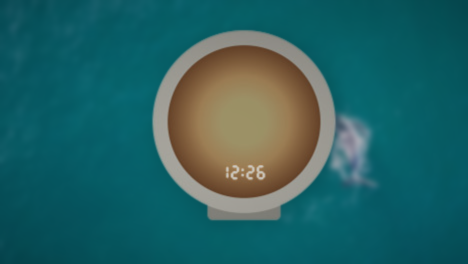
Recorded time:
12h26
